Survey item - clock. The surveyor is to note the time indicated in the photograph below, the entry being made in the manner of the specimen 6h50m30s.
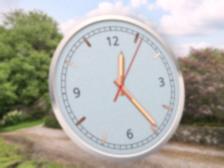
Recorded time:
12h24m06s
